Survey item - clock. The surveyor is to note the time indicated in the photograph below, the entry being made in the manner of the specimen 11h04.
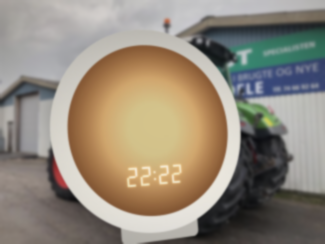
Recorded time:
22h22
